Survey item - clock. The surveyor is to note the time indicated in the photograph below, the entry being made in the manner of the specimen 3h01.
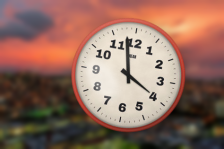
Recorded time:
3h58
